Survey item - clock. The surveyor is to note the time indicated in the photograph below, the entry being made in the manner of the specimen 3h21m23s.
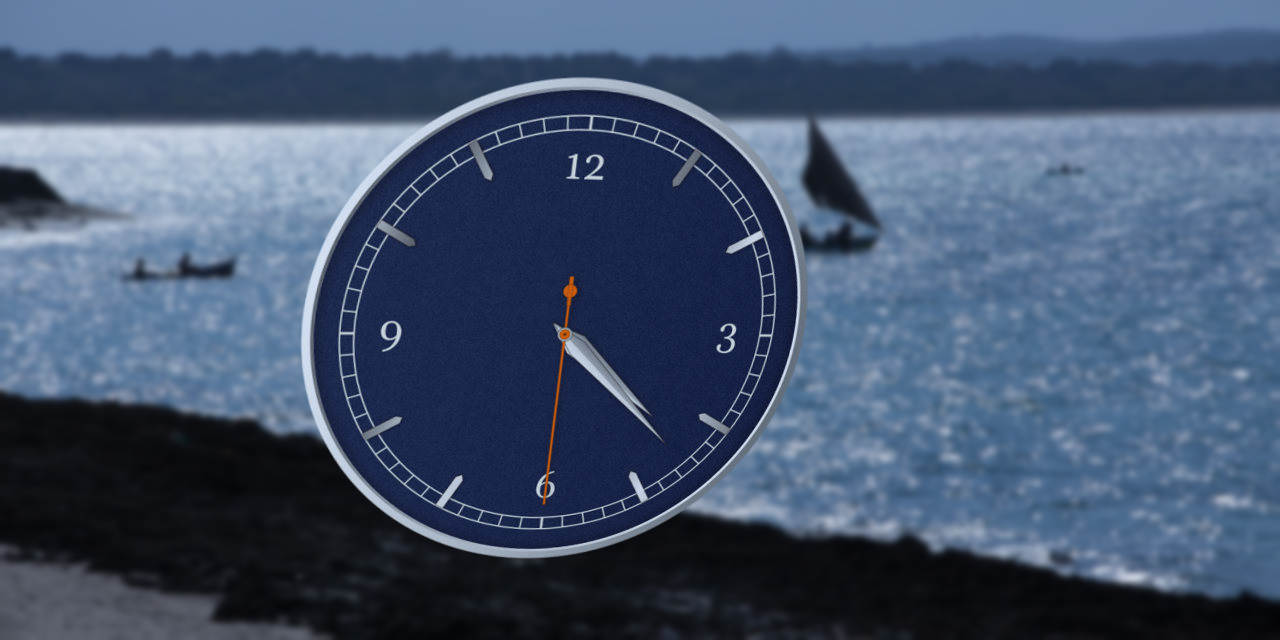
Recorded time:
4h22m30s
